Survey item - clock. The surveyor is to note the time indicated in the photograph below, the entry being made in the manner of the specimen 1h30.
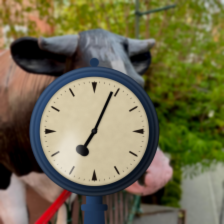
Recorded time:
7h04
